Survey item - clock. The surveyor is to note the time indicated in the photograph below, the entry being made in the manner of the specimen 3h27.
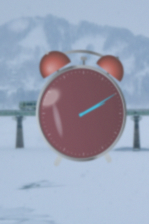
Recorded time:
2h10
